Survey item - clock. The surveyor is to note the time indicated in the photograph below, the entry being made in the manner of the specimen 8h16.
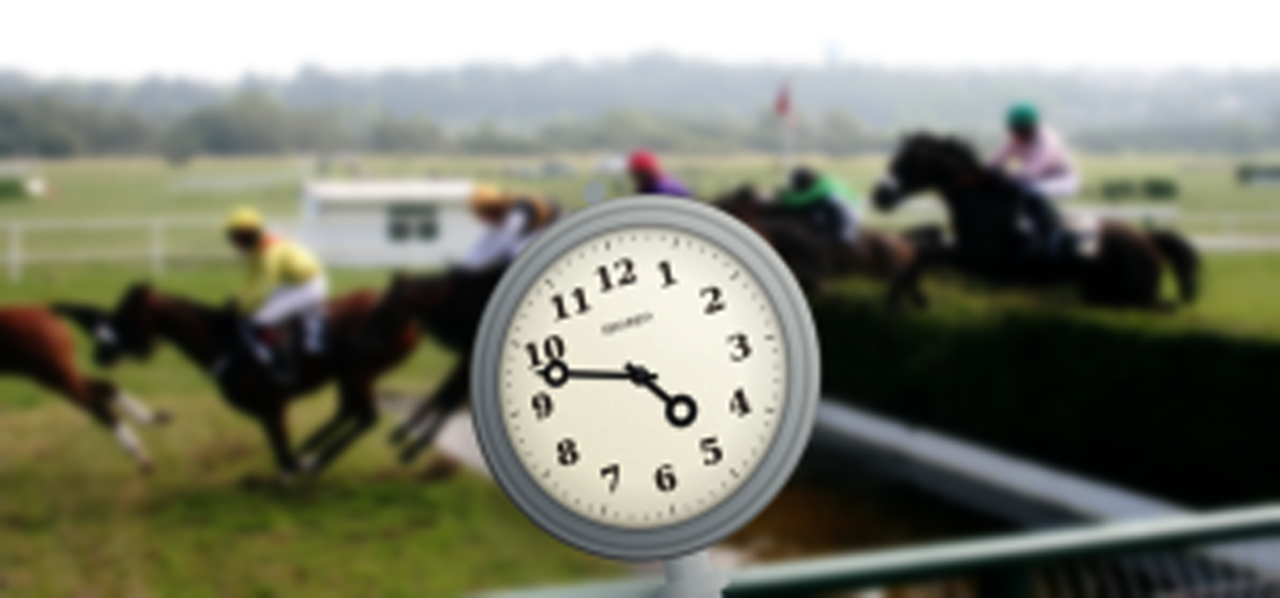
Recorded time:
4h48
